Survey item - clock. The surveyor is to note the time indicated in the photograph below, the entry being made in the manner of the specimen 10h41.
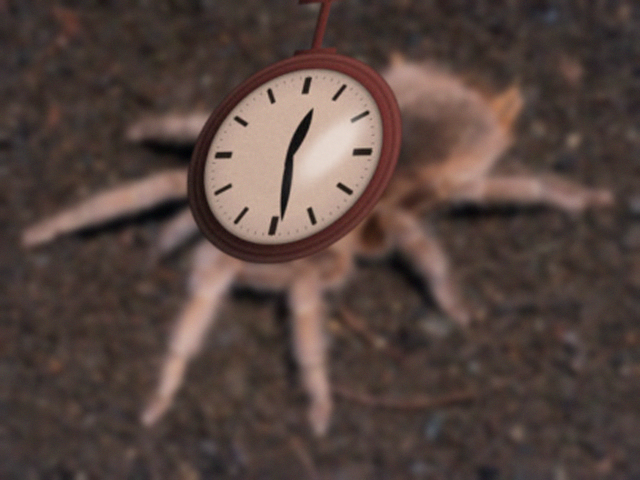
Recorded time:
12h29
